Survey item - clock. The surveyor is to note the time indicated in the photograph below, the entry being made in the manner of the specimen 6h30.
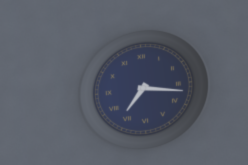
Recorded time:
7h17
